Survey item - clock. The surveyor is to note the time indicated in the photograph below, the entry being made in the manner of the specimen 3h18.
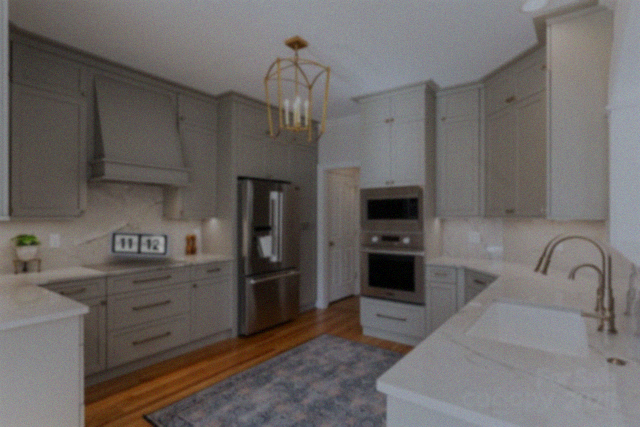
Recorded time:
11h12
